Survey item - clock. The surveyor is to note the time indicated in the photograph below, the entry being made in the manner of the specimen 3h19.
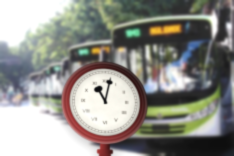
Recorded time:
11h02
